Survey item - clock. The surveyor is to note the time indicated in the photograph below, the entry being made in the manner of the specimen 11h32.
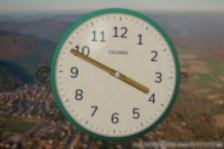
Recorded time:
3h49
